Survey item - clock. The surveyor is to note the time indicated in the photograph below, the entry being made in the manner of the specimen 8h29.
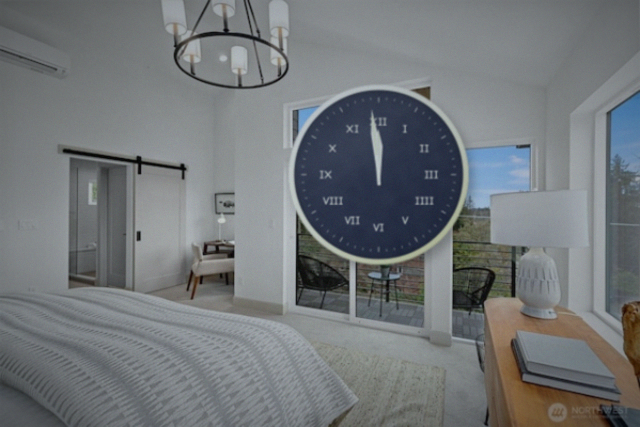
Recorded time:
11h59
